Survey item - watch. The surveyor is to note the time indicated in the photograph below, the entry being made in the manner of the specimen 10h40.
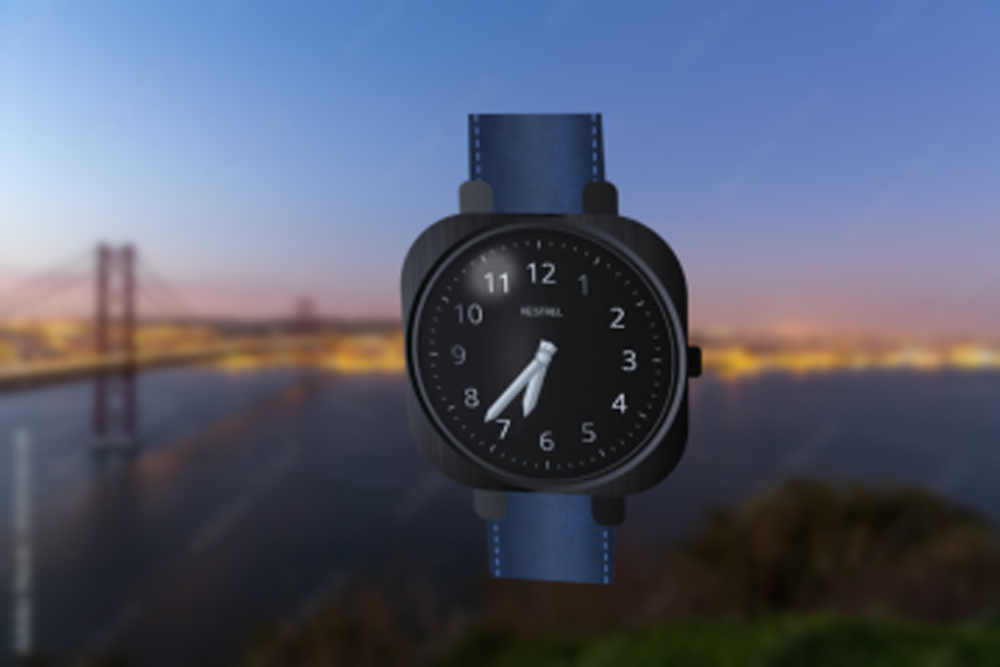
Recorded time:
6h37
